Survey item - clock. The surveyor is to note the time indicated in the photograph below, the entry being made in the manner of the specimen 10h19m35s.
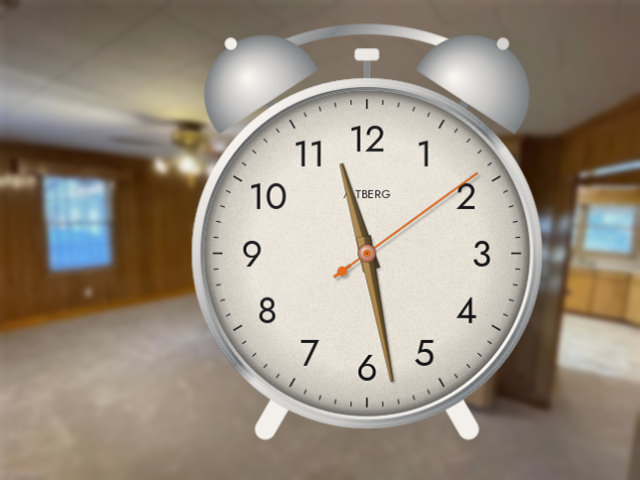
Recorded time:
11h28m09s
